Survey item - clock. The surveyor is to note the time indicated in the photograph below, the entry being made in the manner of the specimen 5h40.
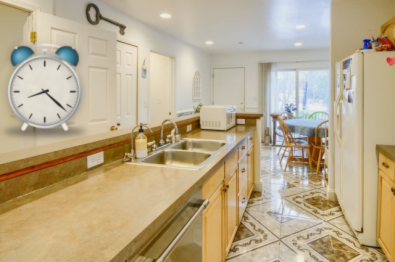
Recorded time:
8h22
